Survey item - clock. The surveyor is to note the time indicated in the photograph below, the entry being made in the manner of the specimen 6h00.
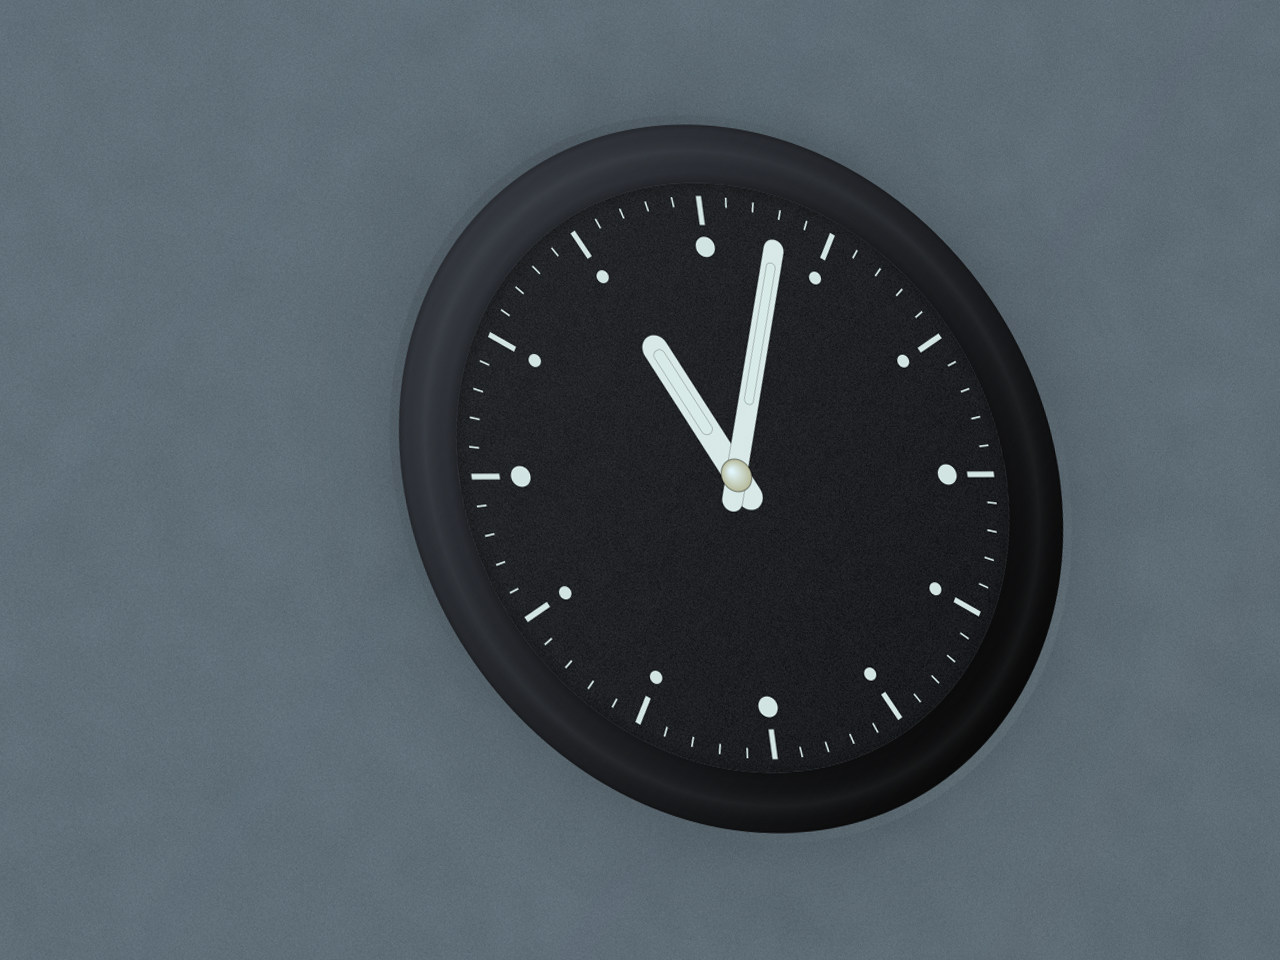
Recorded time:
11h03
